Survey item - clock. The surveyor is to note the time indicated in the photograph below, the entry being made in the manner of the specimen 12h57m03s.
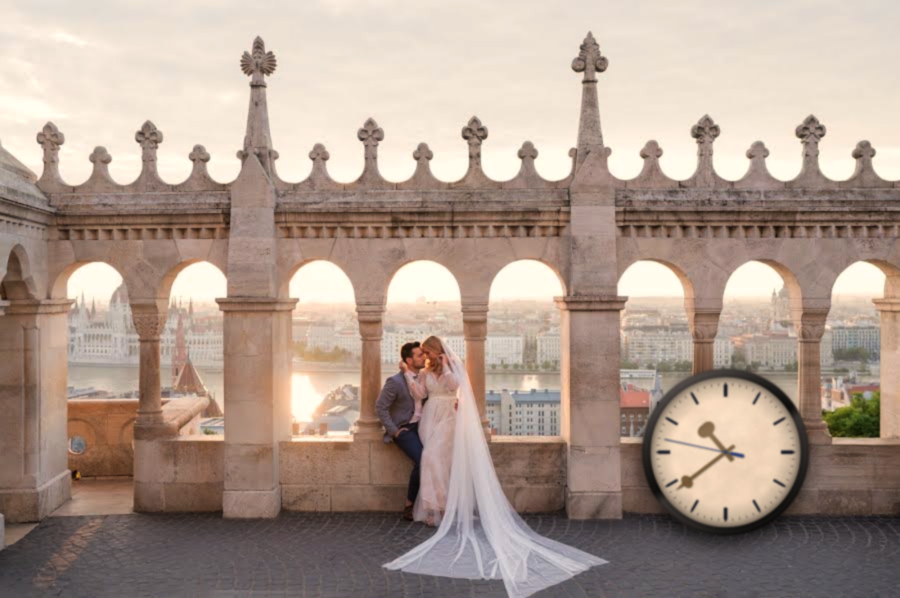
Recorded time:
10h38m47s
